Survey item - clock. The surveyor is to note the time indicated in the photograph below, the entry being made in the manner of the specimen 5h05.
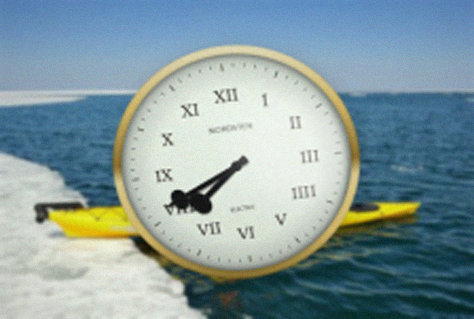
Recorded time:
7h41
